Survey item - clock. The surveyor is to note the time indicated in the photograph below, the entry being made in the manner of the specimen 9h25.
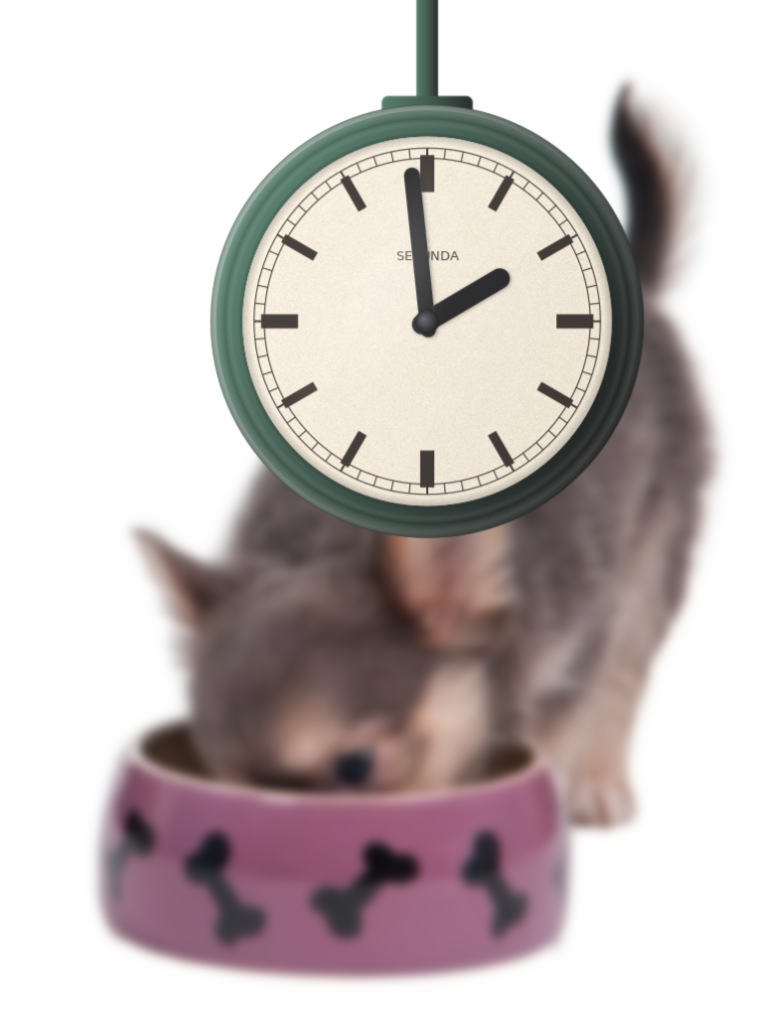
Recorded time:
1h59
